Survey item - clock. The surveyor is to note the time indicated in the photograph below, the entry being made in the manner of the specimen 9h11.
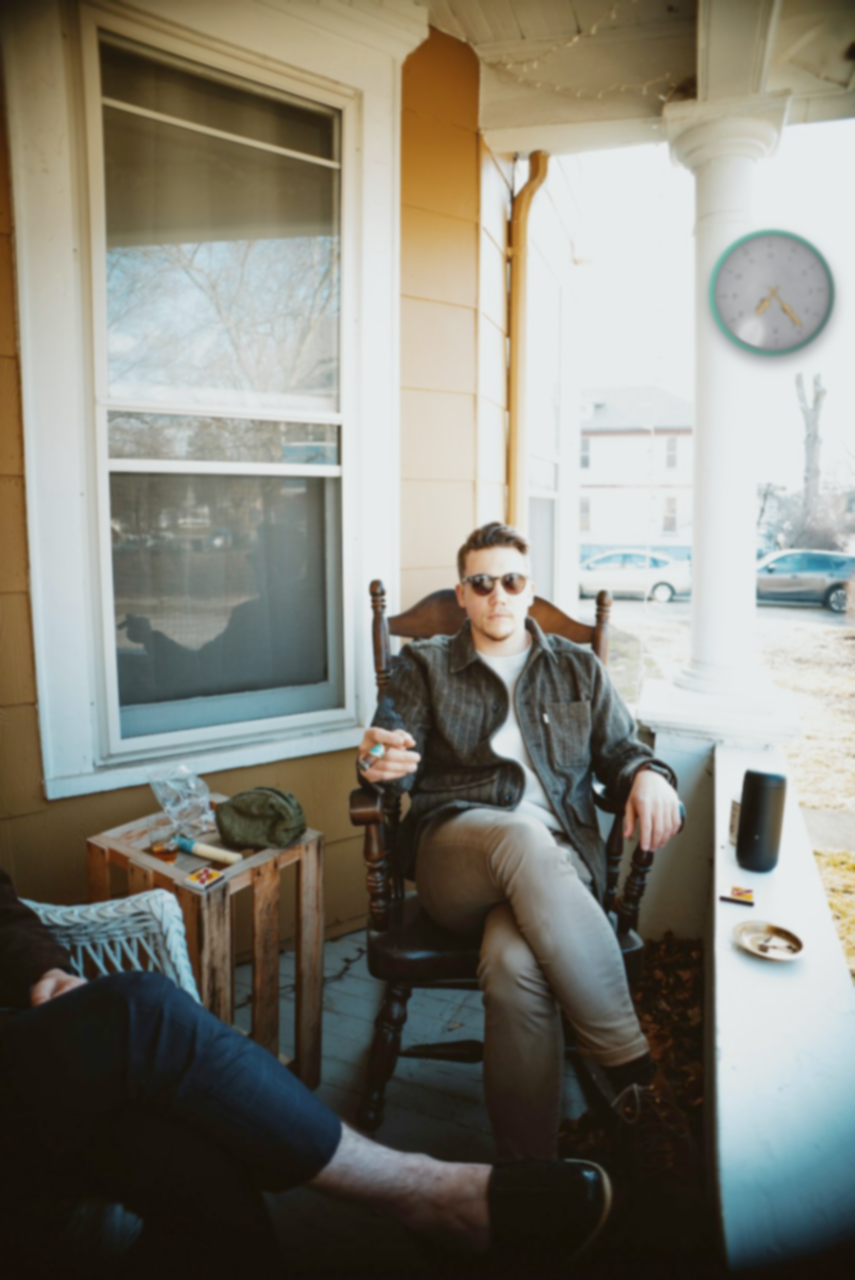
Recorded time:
7h24
